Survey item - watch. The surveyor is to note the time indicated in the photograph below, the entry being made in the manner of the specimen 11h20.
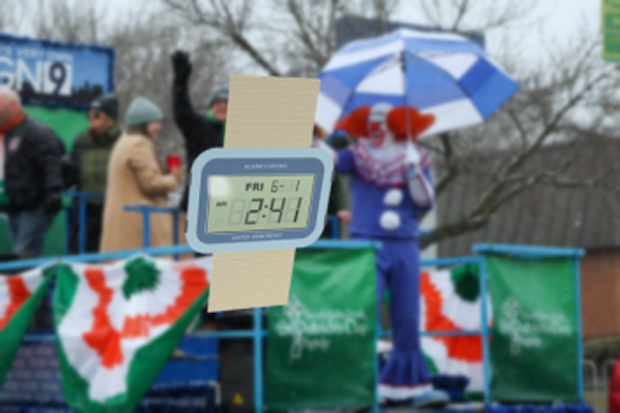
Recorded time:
2h41
